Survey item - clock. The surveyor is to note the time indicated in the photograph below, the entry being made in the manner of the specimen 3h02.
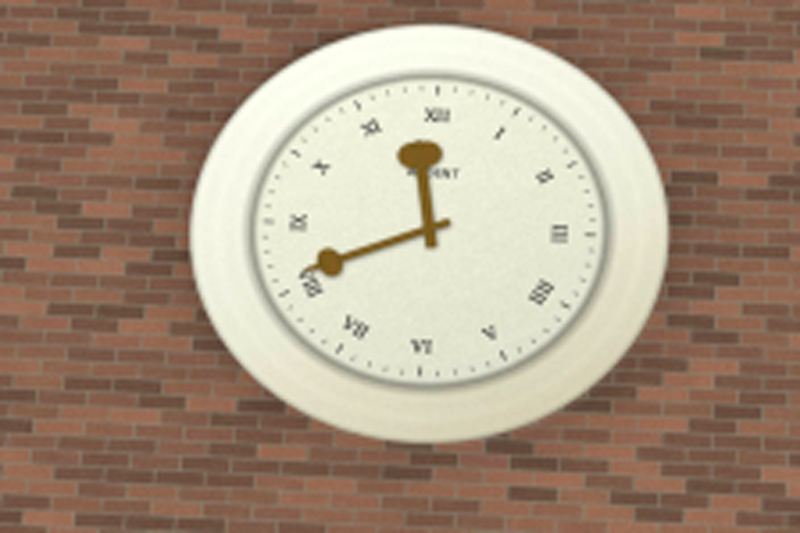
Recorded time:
11h41
